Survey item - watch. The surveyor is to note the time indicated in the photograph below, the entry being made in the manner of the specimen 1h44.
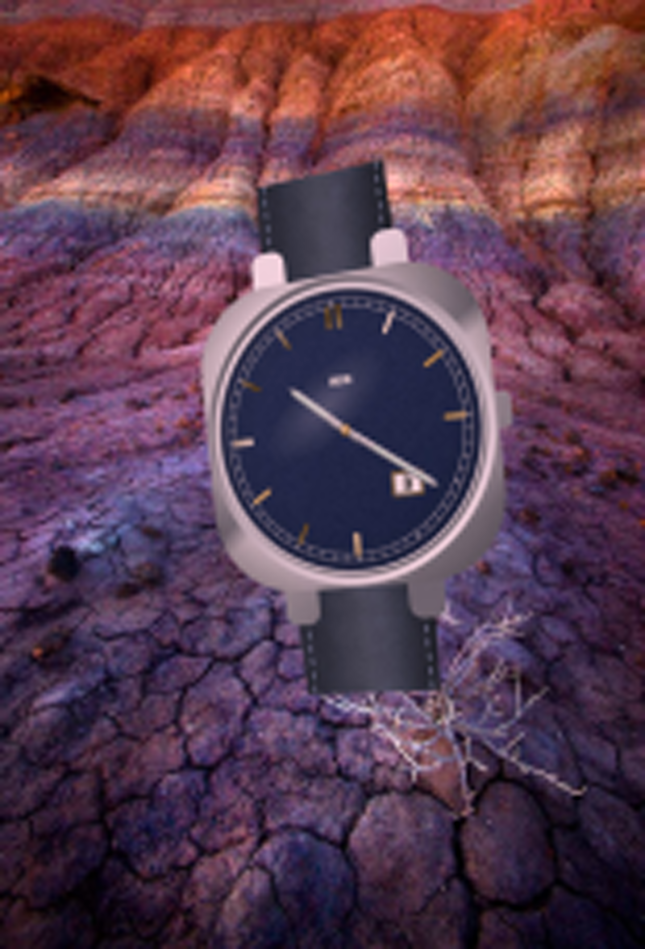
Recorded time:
10h21
